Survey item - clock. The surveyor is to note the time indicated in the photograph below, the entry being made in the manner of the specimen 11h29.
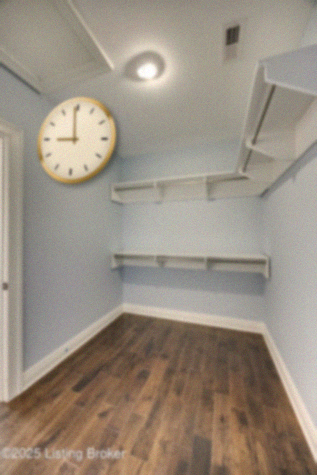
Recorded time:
8h59
